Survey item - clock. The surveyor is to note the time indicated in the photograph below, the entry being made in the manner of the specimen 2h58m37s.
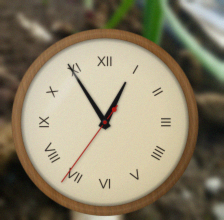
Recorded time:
12h54m36s
